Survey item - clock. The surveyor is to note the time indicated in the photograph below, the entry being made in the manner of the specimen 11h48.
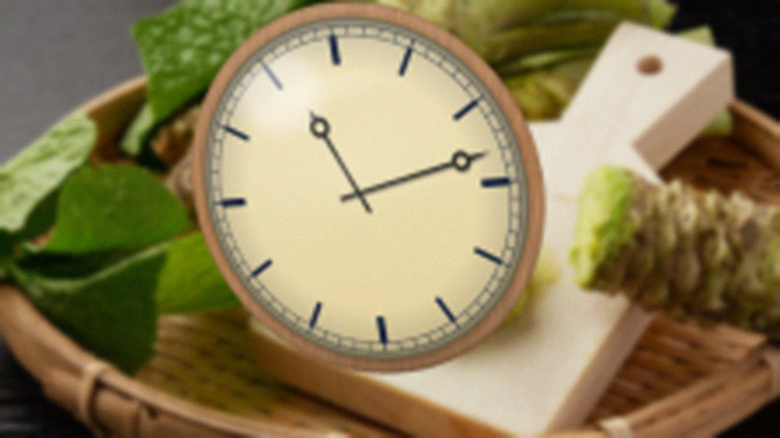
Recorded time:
11h13
